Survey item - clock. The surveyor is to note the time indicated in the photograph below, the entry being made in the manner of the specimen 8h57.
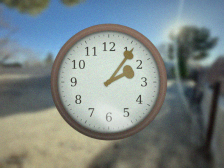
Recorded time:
2h06
